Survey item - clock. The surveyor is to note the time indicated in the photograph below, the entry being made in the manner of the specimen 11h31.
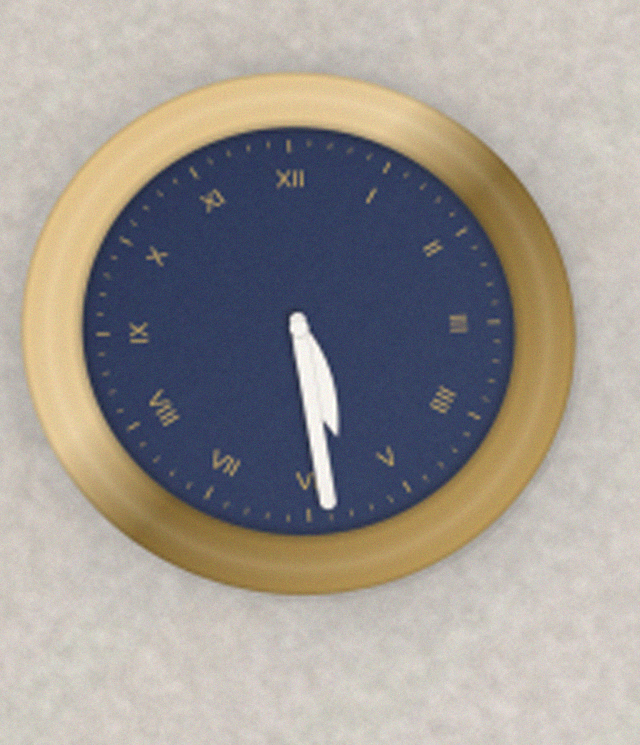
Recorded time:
5h29
